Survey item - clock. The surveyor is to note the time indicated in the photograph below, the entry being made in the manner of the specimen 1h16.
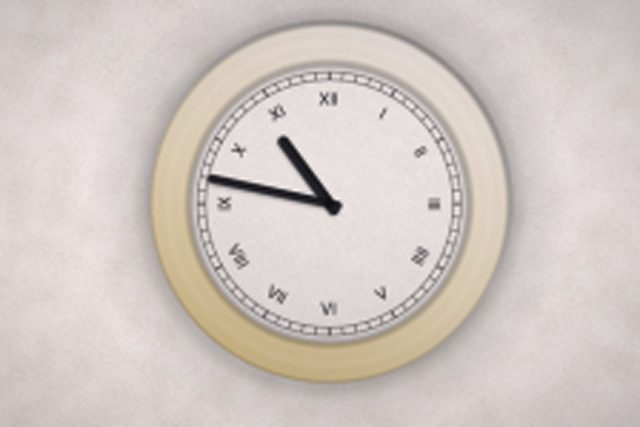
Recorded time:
10h47
